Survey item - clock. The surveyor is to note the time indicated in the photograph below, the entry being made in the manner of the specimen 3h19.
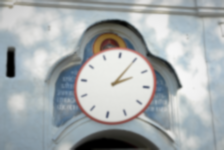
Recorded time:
2h05
